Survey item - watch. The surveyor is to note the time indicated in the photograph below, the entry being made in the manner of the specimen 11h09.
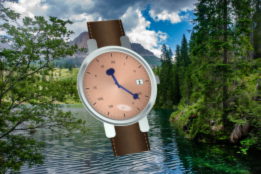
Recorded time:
11h22
